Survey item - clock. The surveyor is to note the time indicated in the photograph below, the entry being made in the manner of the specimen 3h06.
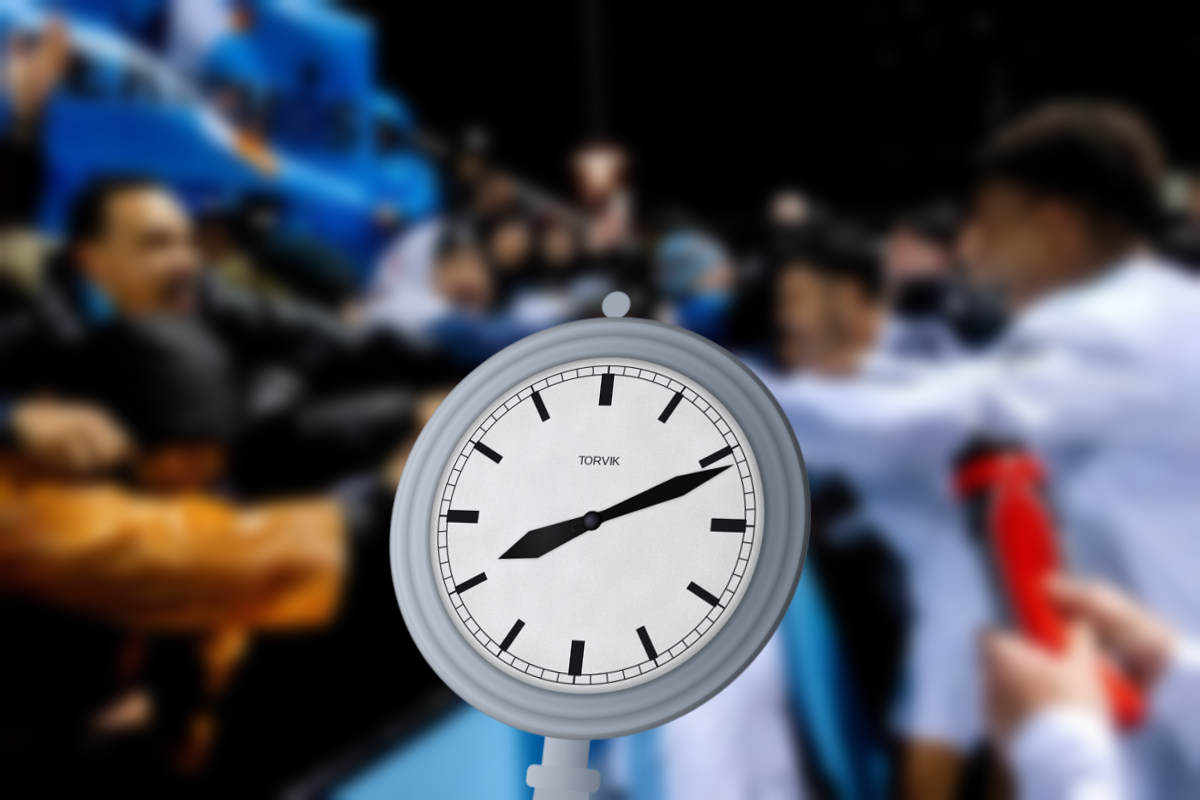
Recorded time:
8h11
